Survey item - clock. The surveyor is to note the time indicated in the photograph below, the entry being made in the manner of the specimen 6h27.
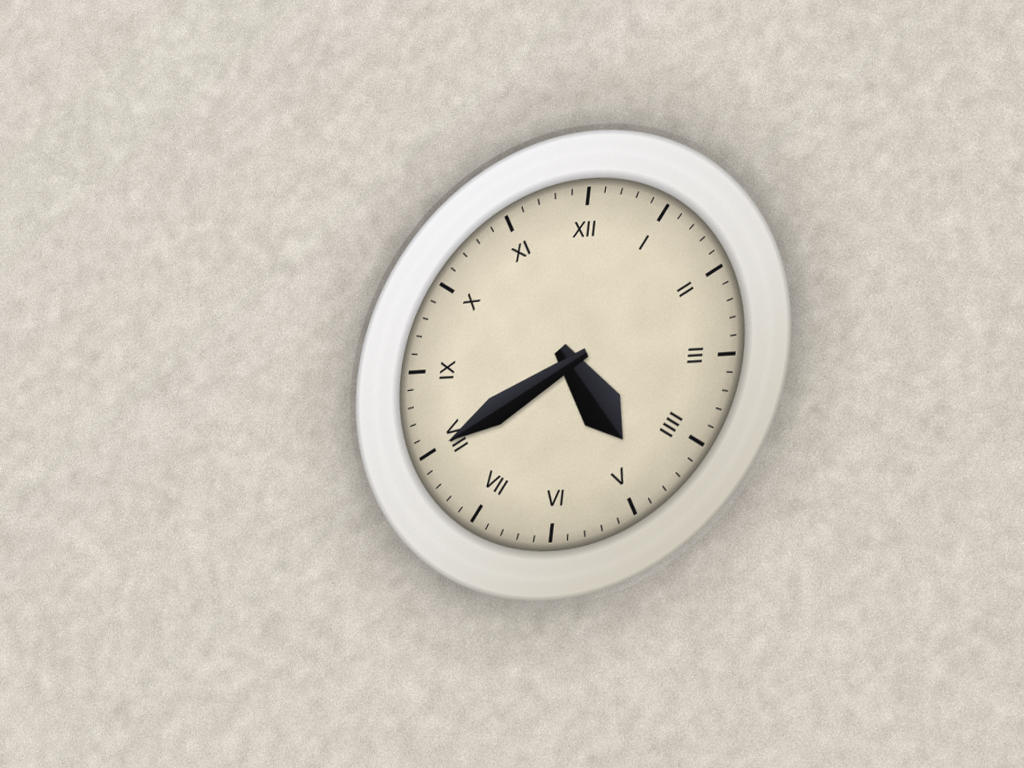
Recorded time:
4h40
